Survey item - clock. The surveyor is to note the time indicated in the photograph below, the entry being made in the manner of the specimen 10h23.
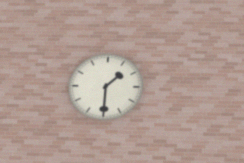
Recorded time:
1h30
